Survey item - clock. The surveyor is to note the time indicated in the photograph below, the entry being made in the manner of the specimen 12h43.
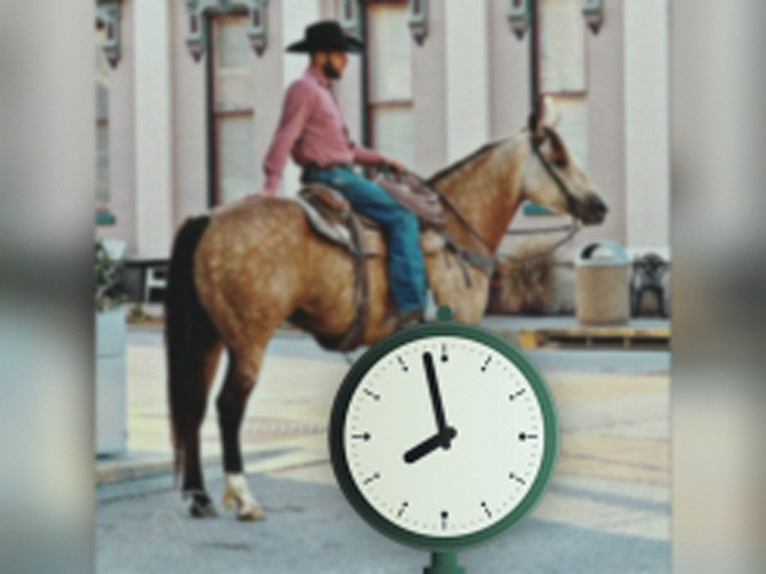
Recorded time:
7h58
